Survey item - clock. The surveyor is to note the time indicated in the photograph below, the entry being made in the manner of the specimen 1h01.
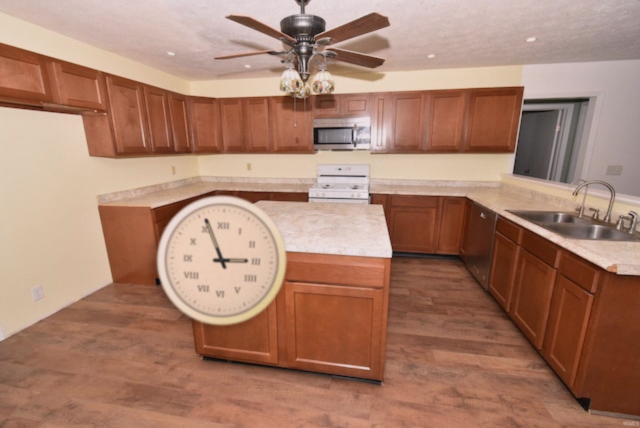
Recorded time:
2h56
